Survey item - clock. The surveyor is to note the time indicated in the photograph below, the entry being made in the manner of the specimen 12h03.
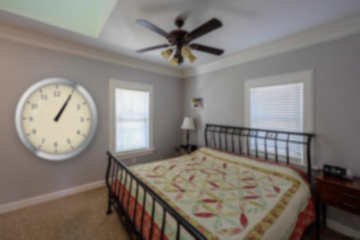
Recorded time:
1h05
